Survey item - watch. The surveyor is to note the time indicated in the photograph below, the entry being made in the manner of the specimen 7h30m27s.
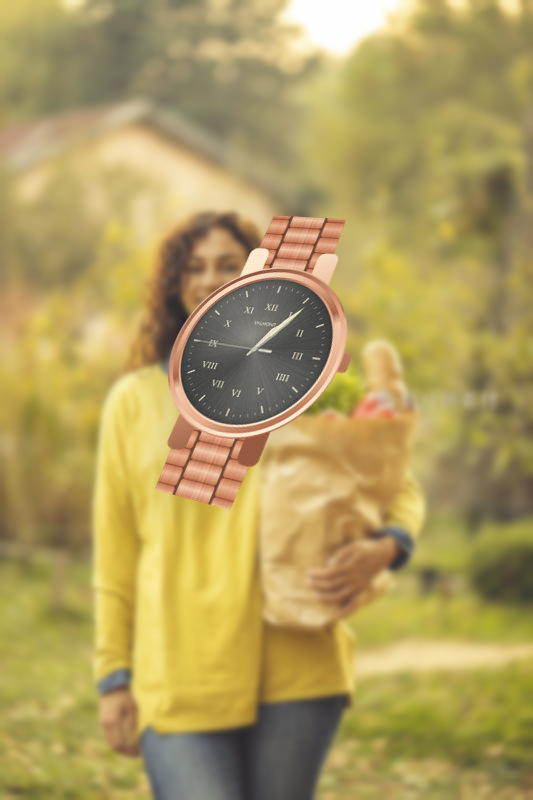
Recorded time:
1h05m45s
